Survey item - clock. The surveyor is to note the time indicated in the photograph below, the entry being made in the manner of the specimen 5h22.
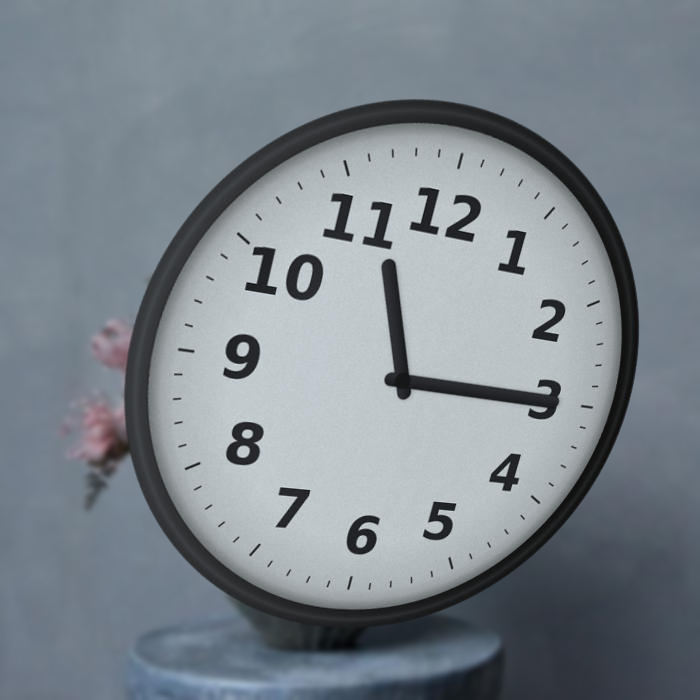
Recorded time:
11h15
